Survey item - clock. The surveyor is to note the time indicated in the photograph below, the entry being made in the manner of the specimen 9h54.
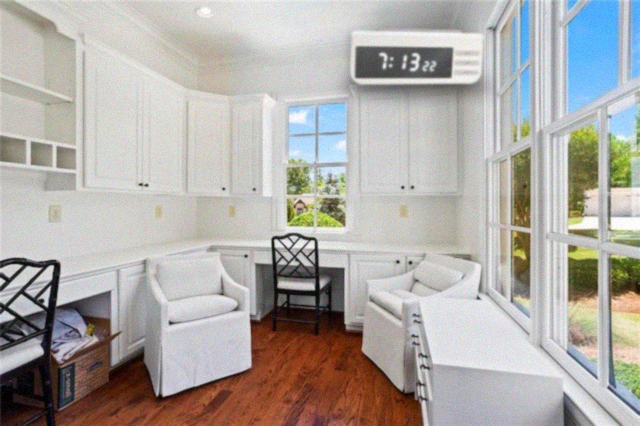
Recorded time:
7h13
